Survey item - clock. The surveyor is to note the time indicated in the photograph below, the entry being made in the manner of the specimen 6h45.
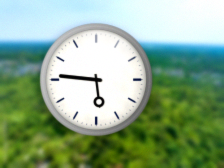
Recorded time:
5h46
